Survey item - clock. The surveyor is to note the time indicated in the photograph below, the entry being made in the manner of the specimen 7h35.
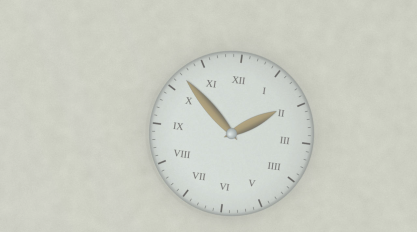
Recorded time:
1h52
